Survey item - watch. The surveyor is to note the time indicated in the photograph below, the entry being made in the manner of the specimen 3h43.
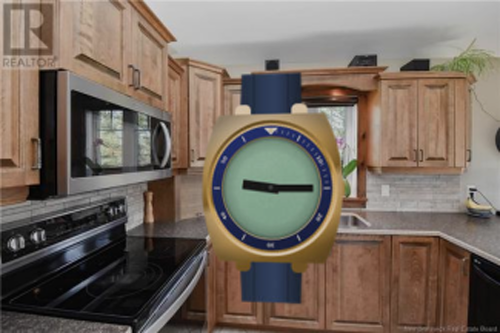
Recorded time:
9h15
